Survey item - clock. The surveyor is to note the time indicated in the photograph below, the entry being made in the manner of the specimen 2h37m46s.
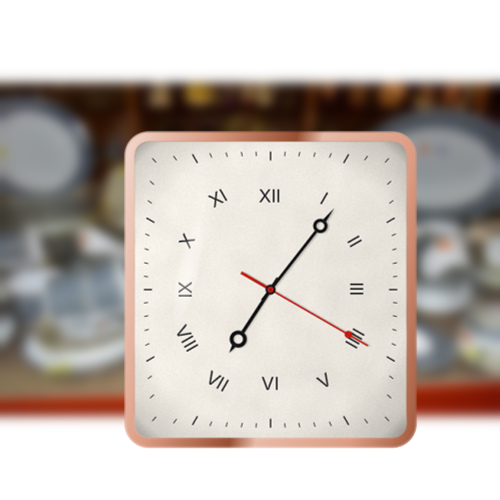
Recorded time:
7h06m20s
